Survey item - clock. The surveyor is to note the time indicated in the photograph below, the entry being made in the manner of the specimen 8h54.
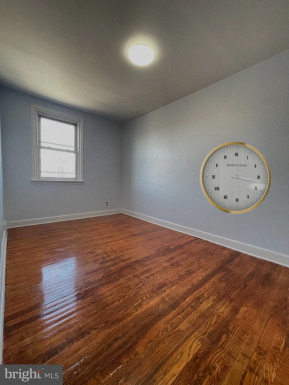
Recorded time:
3h17
